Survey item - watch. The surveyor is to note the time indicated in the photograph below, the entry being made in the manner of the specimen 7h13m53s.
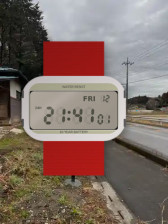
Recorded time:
21h41m01s
